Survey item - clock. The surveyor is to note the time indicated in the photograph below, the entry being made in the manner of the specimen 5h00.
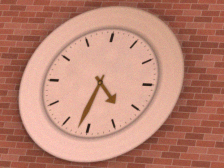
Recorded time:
4h32
